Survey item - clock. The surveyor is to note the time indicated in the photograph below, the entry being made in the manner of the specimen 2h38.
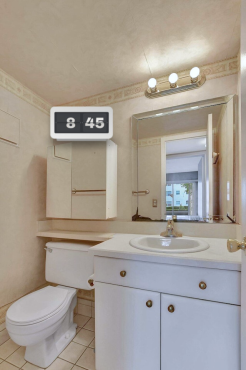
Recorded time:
8h45
